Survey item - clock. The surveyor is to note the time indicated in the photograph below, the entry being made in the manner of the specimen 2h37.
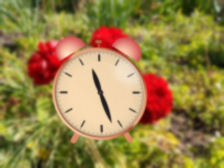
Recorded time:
11h27
